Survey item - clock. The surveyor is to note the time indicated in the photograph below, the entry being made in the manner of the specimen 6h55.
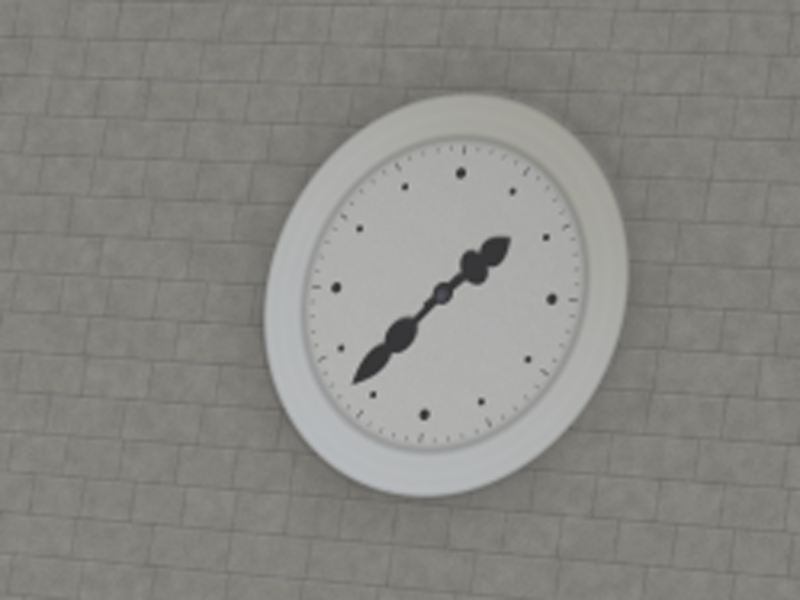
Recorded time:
1h37
